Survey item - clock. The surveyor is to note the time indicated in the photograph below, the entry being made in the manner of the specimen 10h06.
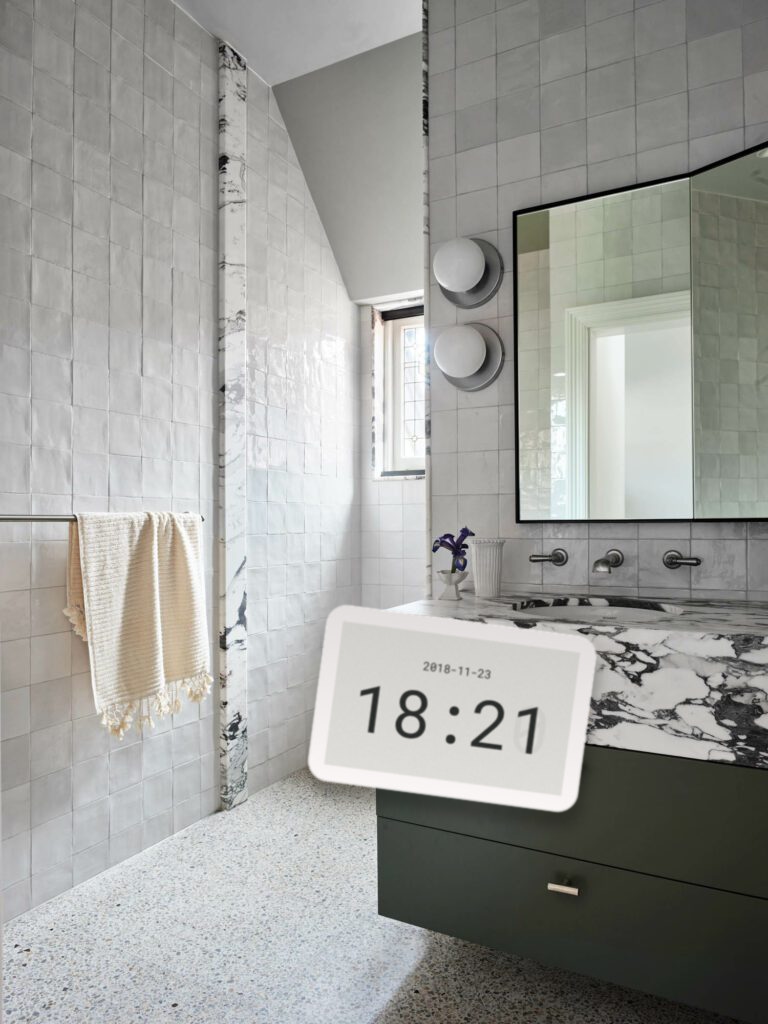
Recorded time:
18h21
